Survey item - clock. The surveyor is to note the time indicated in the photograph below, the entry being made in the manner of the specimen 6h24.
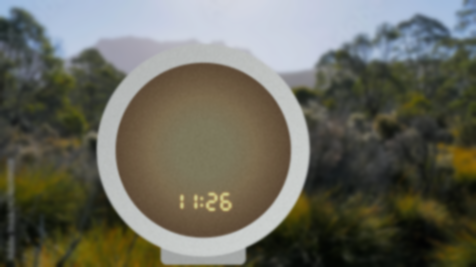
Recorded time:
11h26
